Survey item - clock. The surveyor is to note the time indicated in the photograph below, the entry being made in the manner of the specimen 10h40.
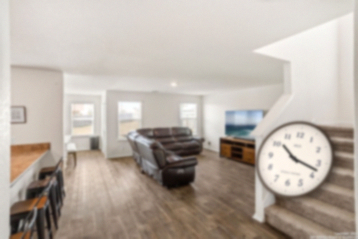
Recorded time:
10h18
